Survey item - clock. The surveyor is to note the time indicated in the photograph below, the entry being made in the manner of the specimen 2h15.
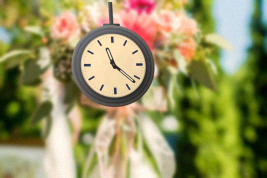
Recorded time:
11h22
